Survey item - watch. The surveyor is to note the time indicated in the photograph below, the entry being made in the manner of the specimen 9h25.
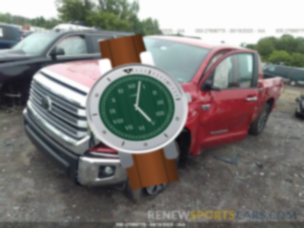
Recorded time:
5h03
